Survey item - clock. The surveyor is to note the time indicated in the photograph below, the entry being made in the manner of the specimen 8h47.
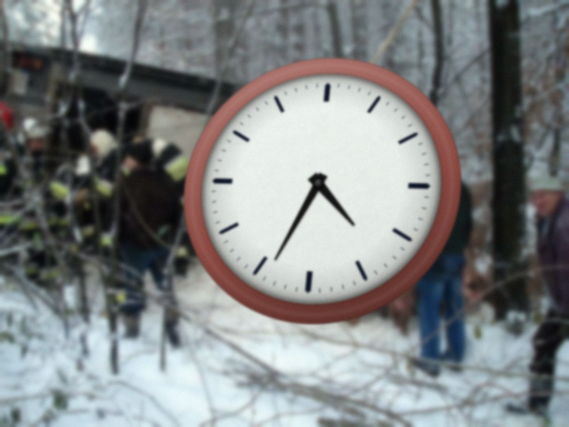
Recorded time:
4h34
